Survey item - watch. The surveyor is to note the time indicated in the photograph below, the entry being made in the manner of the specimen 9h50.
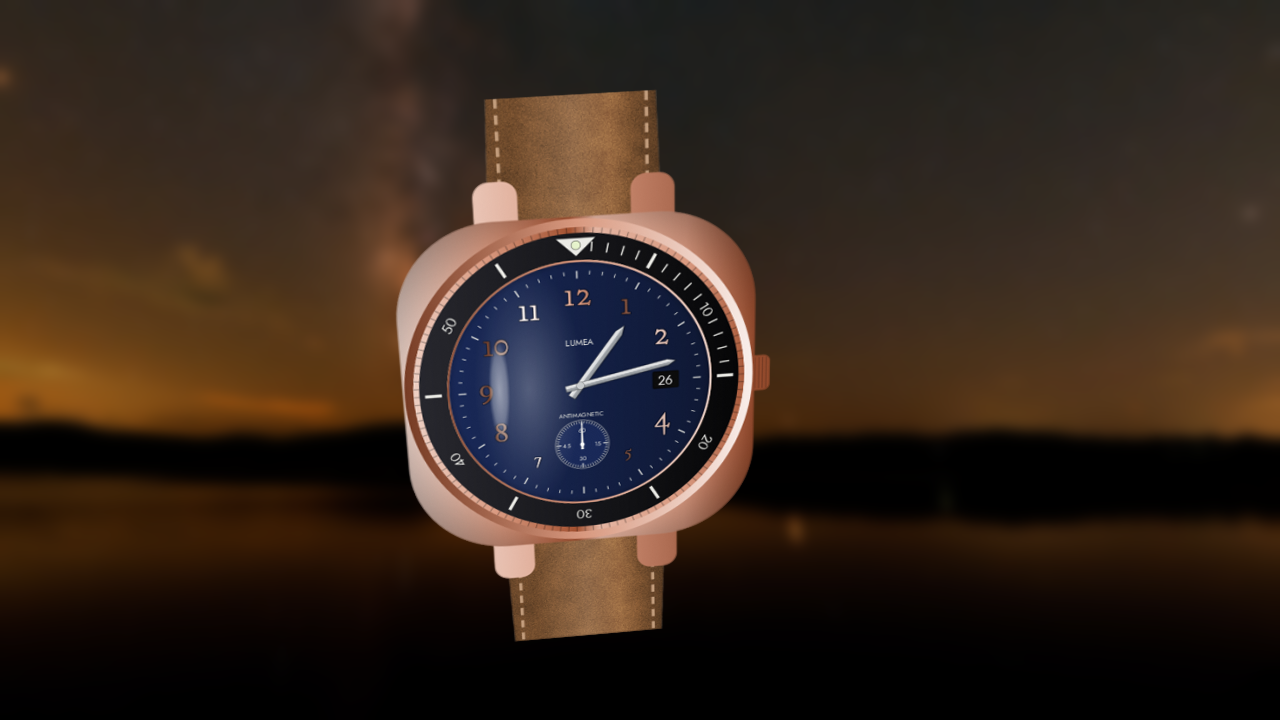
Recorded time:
1h13
